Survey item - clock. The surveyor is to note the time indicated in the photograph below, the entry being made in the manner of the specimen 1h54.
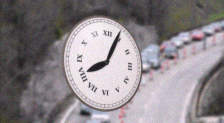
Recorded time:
8h04
